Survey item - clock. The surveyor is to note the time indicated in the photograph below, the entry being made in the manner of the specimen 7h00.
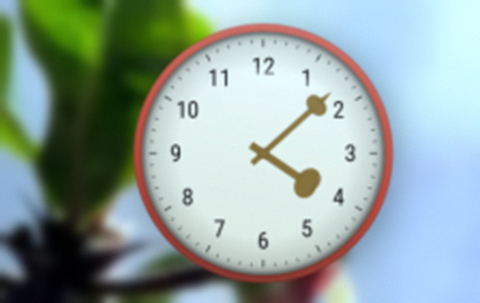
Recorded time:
4h08
